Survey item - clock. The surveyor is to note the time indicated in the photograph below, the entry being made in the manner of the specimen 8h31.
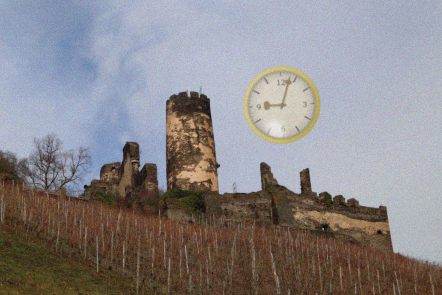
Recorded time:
9h03
